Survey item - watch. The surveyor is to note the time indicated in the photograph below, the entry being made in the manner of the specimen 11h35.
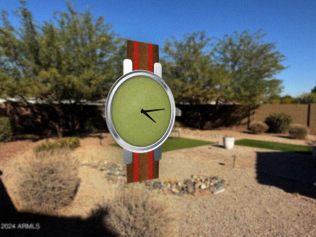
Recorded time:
4h14
